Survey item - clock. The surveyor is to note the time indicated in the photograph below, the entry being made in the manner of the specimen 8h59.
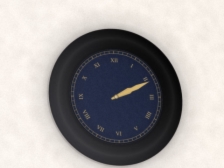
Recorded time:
2h11
